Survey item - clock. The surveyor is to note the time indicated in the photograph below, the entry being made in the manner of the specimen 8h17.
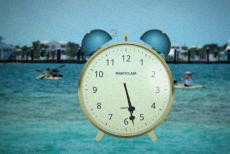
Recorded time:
5h28
